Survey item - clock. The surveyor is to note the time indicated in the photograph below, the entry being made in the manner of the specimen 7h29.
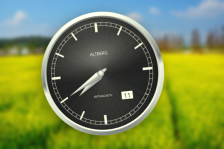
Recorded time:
7h40
